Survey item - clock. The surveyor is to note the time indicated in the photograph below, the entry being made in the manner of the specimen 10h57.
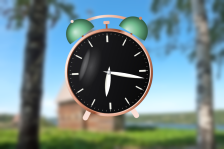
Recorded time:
6h17
